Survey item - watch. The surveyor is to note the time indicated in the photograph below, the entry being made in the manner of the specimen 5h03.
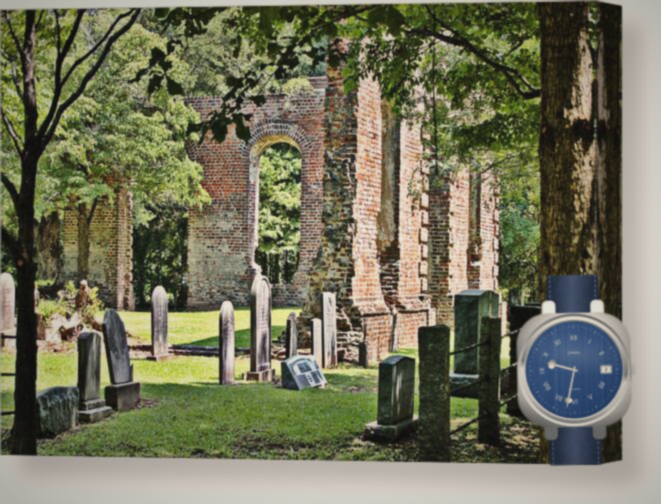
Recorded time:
9h32
